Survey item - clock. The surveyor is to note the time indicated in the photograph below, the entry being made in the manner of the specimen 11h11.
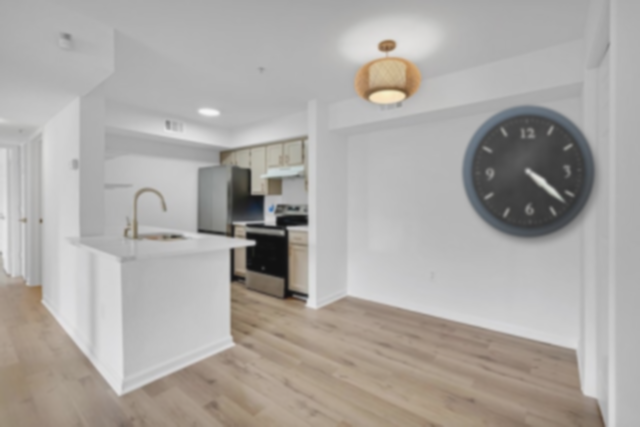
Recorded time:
4h22
